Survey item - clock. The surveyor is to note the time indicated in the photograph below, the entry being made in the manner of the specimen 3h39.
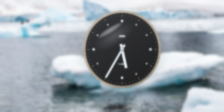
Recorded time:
5h35
